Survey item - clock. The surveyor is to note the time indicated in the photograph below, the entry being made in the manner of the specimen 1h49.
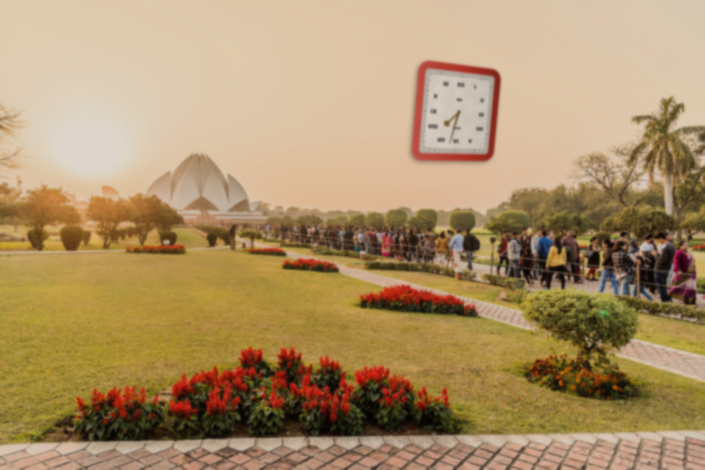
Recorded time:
7h32
